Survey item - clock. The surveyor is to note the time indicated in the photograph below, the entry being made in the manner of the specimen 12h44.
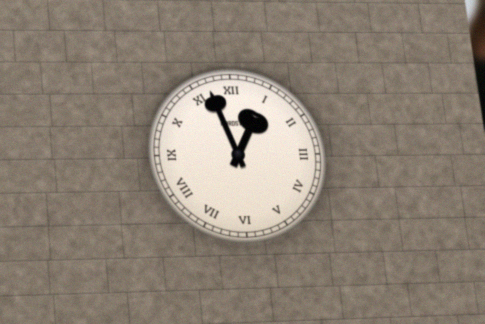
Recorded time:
12h57
